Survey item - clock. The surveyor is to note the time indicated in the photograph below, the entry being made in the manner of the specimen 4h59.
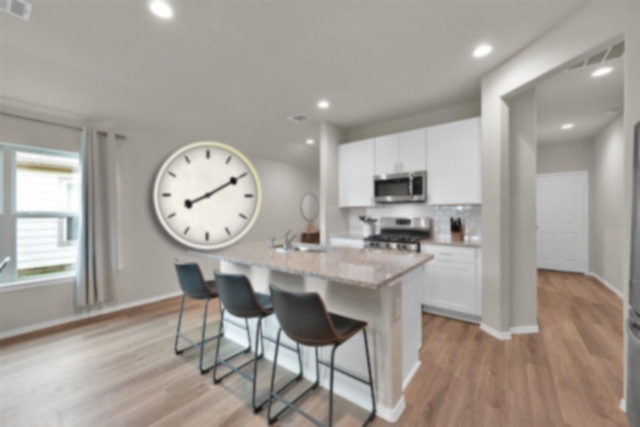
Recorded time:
8h10
